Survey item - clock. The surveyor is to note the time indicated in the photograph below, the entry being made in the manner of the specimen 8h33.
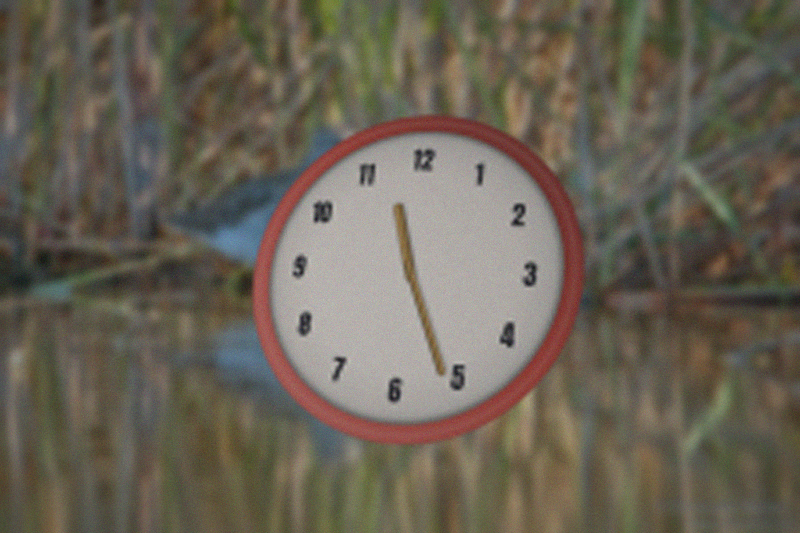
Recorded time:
11h26
